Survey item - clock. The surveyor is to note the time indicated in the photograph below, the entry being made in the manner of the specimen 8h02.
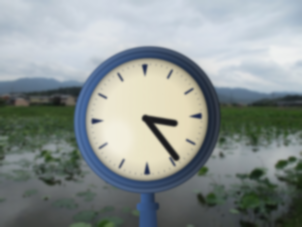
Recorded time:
3h24
